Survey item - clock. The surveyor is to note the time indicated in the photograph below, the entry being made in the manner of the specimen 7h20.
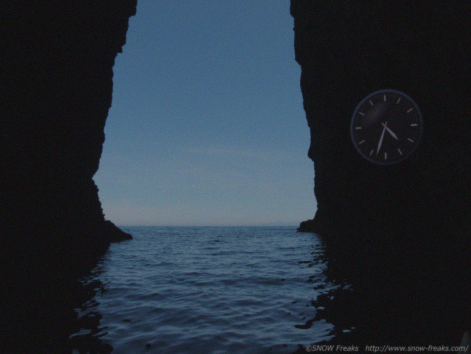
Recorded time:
4h33
